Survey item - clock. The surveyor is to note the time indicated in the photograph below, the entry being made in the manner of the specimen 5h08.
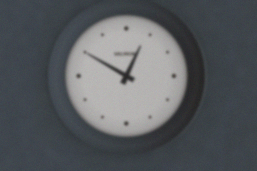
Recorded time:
12h50
